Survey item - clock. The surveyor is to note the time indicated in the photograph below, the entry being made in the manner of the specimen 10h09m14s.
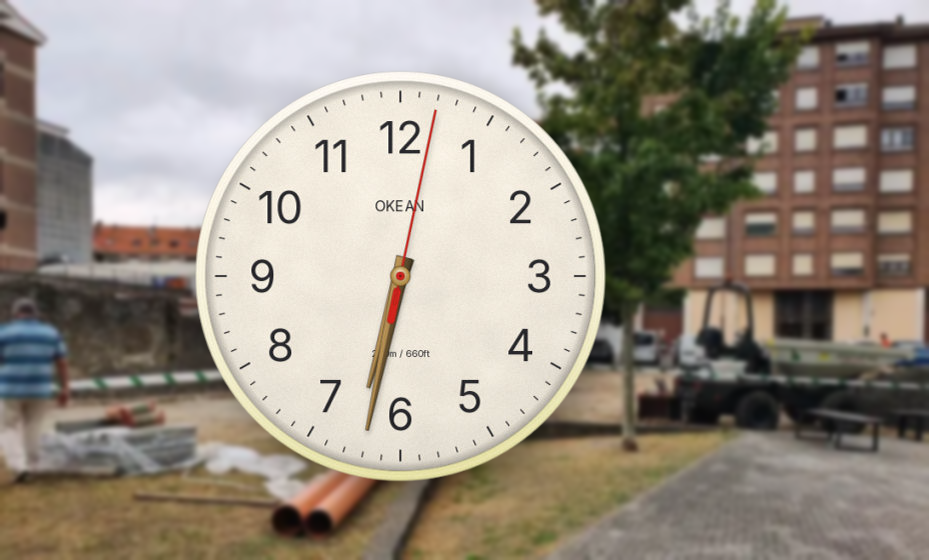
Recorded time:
6h32m02s
